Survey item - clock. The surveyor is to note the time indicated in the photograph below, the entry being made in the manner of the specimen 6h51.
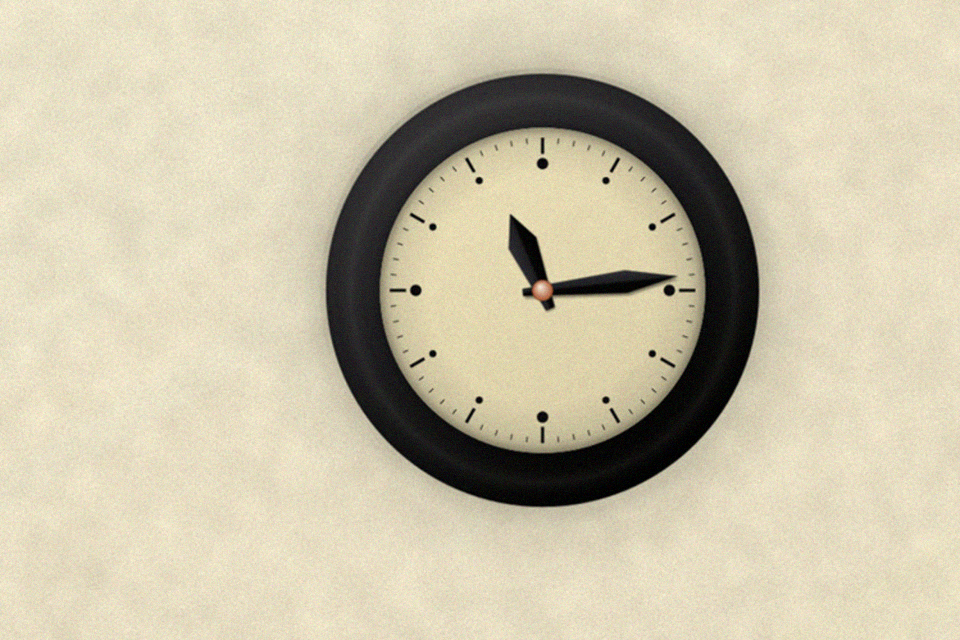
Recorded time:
11h14
